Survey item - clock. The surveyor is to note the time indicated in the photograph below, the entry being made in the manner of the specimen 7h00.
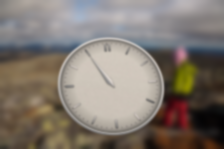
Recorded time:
10h55
